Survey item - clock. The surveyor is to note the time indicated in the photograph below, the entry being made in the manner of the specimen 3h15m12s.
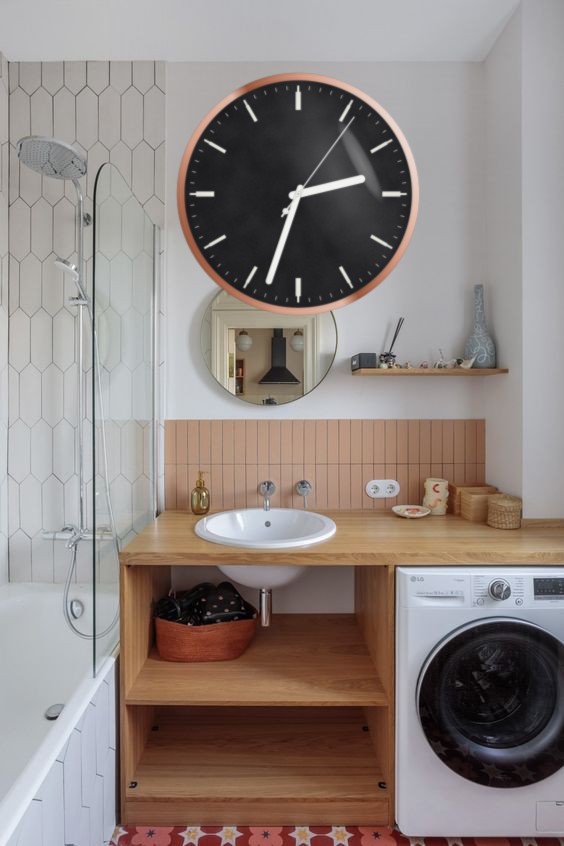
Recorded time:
2h33m06s
